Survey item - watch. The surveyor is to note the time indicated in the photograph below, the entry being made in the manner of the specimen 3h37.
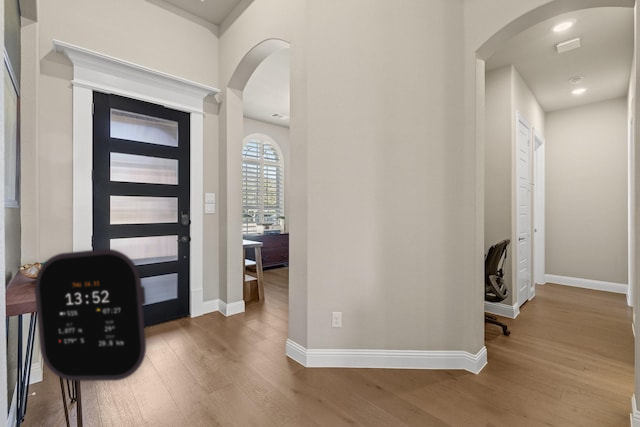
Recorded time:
13h52
